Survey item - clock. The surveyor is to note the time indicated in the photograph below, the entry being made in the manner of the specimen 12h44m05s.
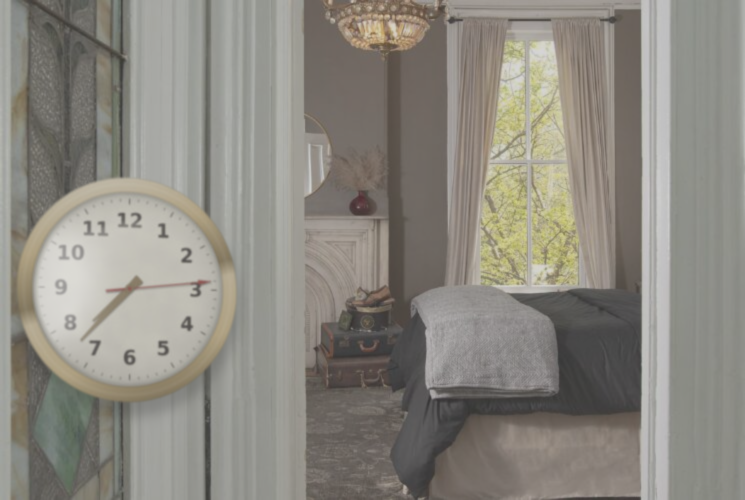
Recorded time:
7h37m14s
